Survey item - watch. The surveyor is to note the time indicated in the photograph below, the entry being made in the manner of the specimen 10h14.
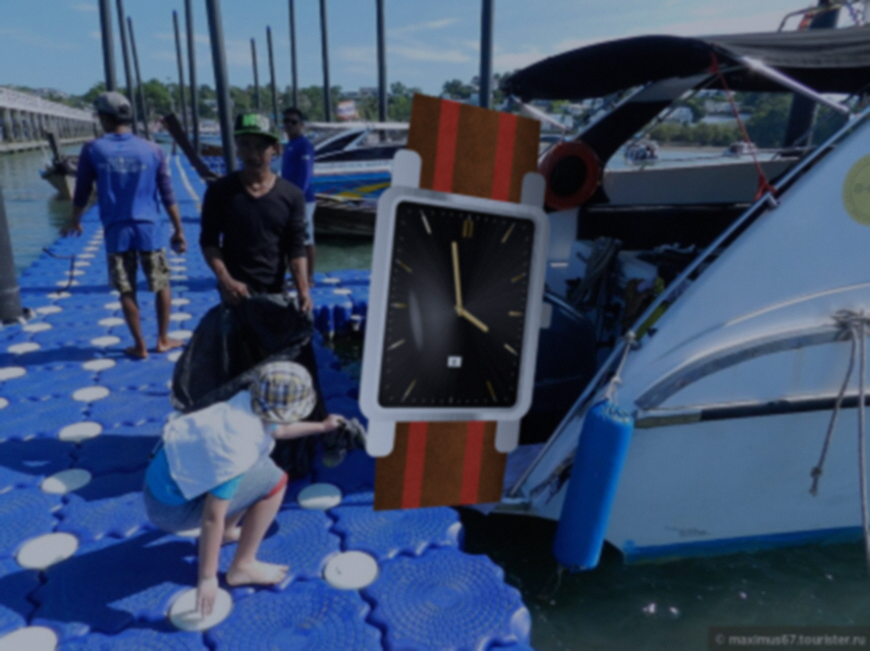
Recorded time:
3h58
